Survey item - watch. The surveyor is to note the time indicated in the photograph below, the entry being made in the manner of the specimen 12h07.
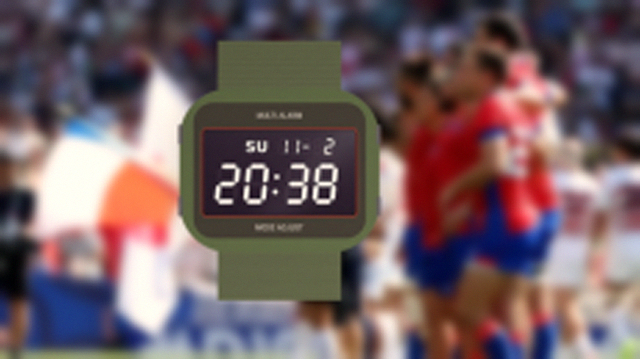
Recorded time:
20h38
